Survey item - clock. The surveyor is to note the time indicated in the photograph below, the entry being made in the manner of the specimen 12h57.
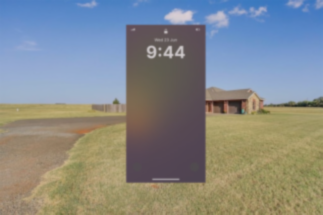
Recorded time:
9h44
